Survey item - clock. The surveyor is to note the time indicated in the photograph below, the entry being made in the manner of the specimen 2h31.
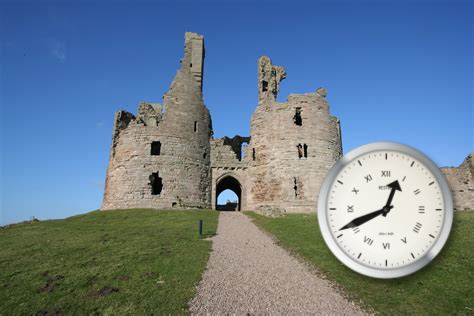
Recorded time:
12h41
